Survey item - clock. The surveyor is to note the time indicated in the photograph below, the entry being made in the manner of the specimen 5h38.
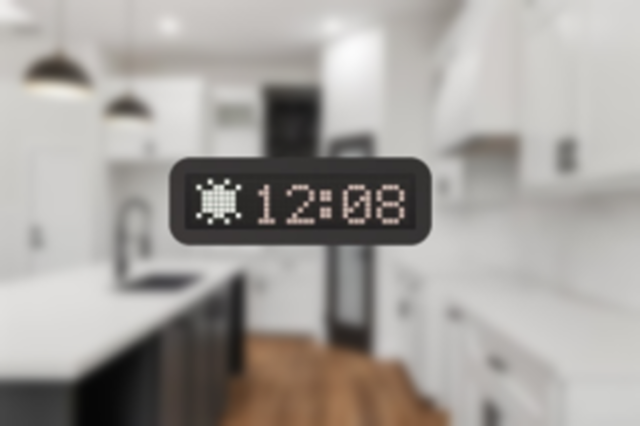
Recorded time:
12h08
